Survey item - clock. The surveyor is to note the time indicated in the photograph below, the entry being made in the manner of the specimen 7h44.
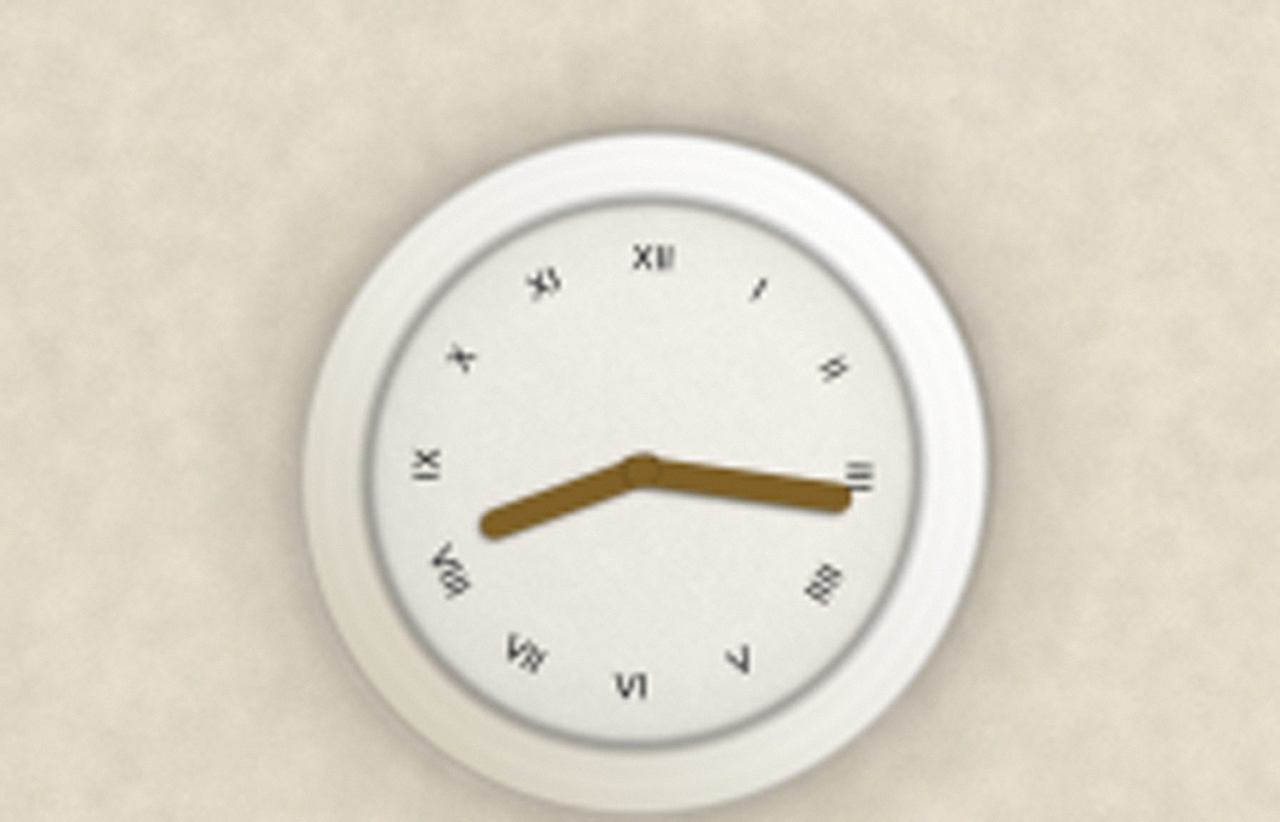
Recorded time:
8h16
